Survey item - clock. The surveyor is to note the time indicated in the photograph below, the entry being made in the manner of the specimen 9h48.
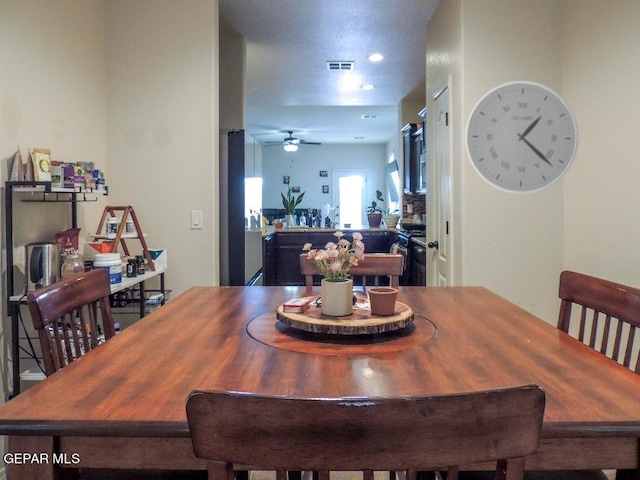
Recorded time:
1h22
